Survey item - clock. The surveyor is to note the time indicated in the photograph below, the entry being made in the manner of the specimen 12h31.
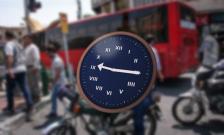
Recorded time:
9h15
